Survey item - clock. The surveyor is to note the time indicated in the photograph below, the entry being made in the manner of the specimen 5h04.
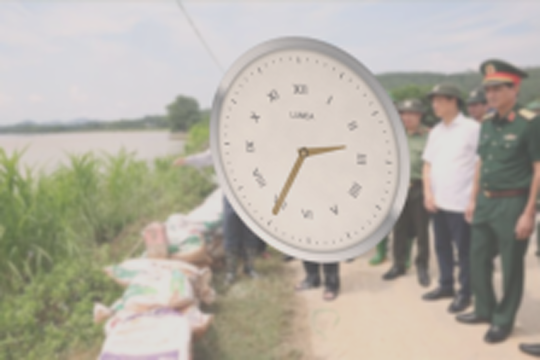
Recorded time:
2h35
